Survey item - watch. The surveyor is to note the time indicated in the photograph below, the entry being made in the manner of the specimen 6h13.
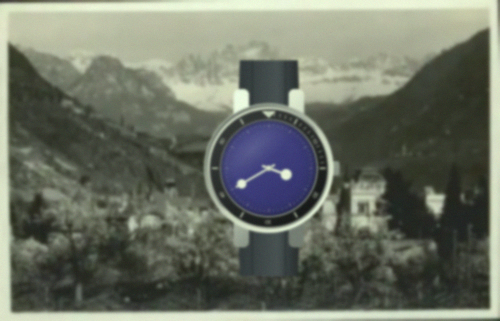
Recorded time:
3h40
